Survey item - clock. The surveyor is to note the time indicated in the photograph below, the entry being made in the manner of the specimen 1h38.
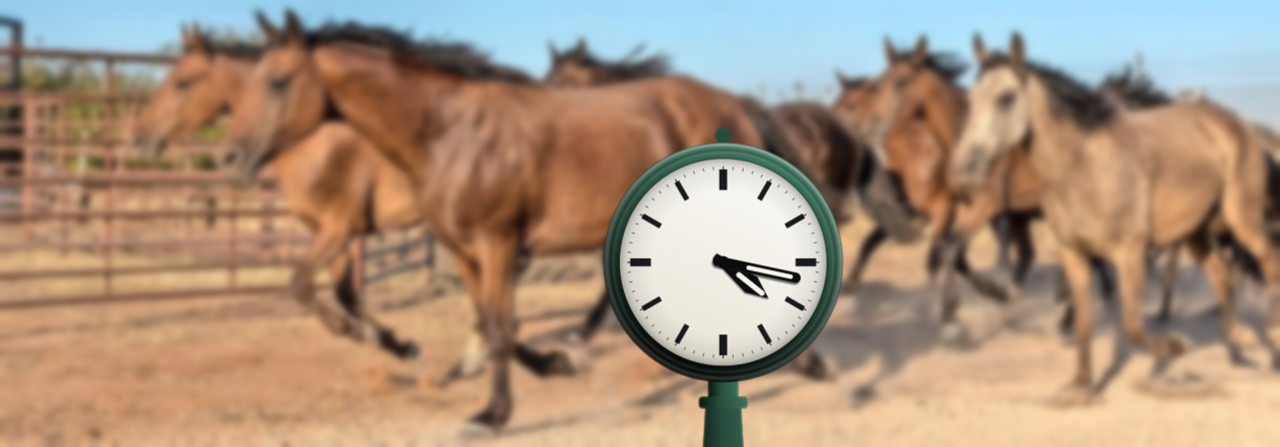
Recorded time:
4h17
